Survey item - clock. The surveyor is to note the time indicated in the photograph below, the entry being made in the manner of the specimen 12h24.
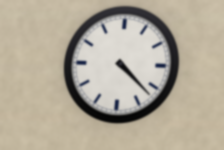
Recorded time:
4h22
